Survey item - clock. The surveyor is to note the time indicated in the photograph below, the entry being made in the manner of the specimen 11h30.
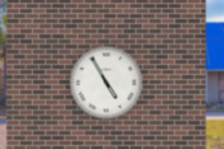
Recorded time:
4h55
